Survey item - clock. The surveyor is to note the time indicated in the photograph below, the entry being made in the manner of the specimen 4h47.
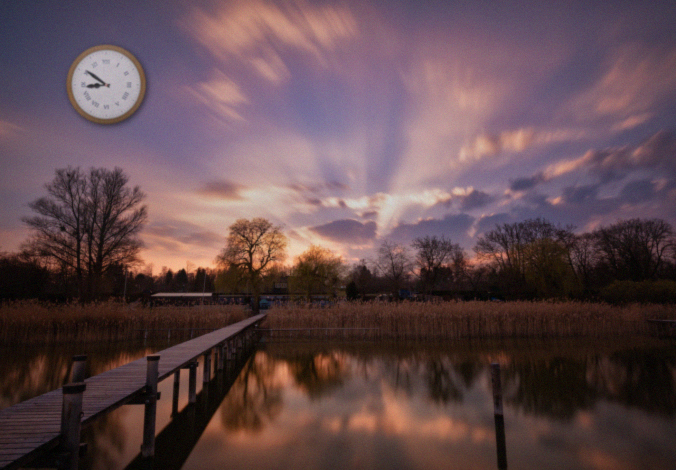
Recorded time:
8h51
